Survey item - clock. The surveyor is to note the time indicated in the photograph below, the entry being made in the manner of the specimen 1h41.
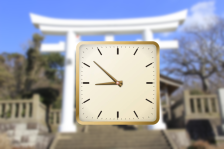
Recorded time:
8h52
